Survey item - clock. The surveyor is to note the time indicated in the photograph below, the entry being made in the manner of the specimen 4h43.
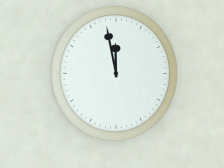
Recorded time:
11h58
